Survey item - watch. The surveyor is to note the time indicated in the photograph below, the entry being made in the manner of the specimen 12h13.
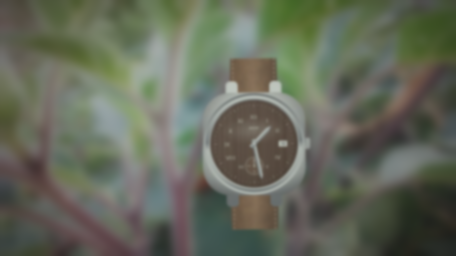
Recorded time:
1h28
